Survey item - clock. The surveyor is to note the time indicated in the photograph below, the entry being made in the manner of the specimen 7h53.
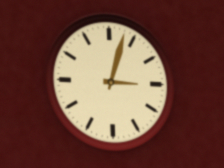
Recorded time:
3h03
